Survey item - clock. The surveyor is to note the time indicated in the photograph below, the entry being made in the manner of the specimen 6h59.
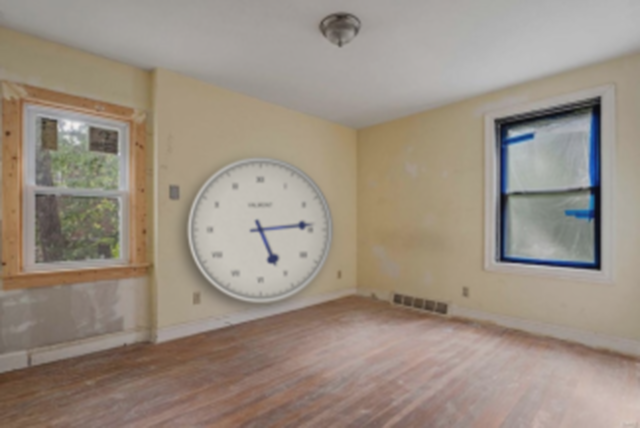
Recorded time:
5h14
